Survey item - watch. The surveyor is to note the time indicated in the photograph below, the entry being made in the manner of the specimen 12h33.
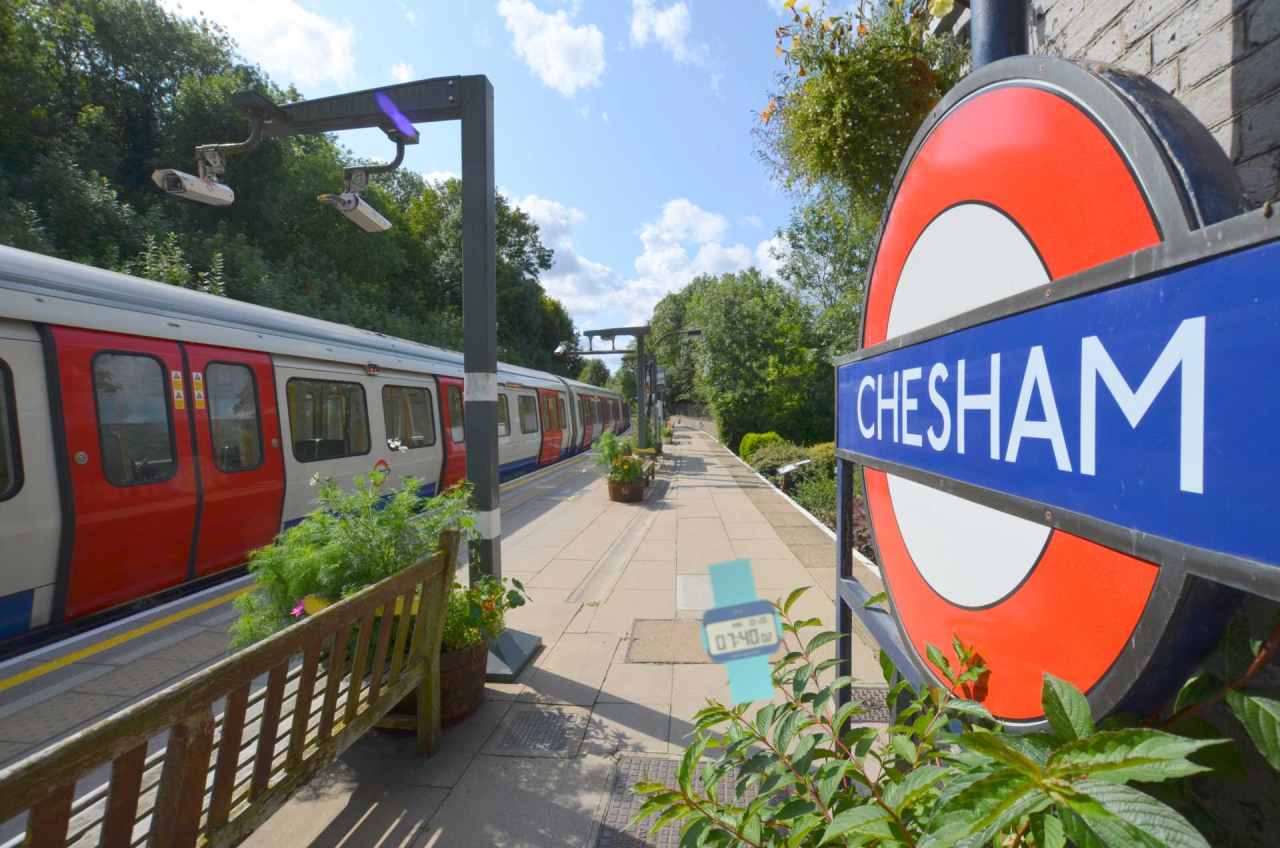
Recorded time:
7h40
